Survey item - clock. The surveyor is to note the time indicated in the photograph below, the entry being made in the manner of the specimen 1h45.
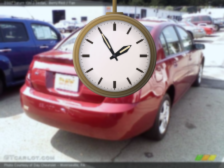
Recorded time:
1h55
